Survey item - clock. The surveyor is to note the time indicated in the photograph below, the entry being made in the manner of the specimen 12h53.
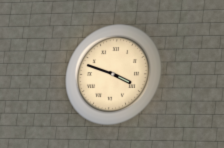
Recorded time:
3h48
